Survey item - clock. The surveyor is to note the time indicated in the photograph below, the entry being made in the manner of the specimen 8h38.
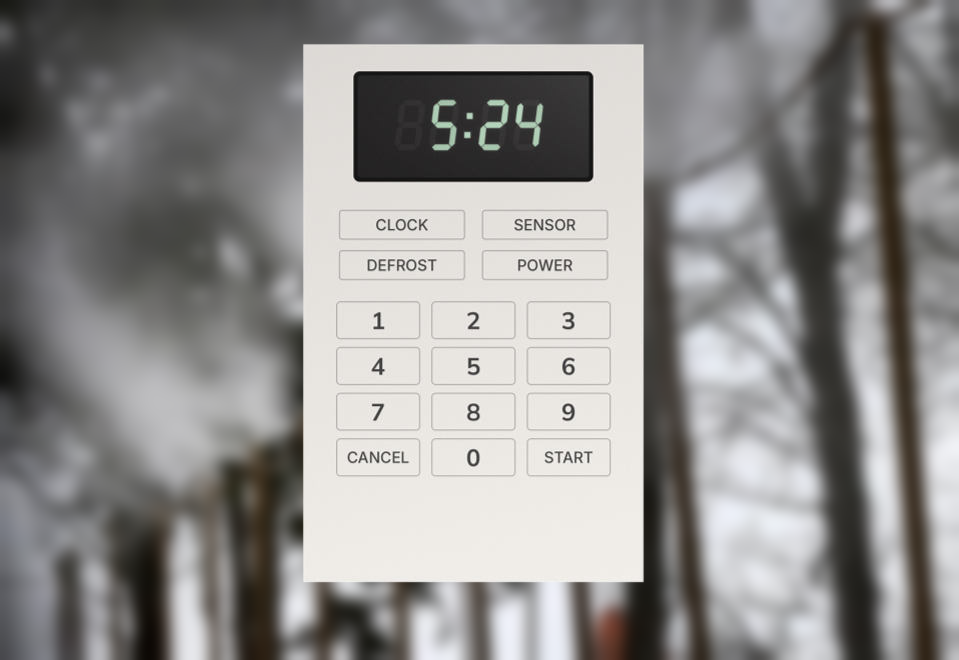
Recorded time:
5h24
